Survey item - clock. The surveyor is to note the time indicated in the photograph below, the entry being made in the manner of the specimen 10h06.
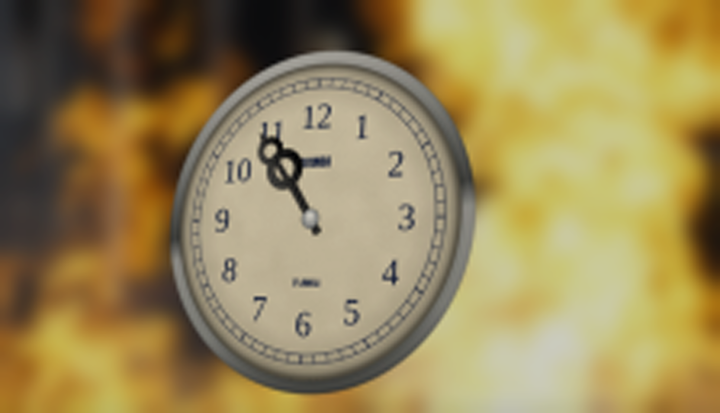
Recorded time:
10h54
